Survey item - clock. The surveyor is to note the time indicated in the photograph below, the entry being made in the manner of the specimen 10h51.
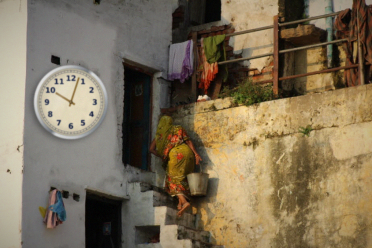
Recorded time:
10h03
